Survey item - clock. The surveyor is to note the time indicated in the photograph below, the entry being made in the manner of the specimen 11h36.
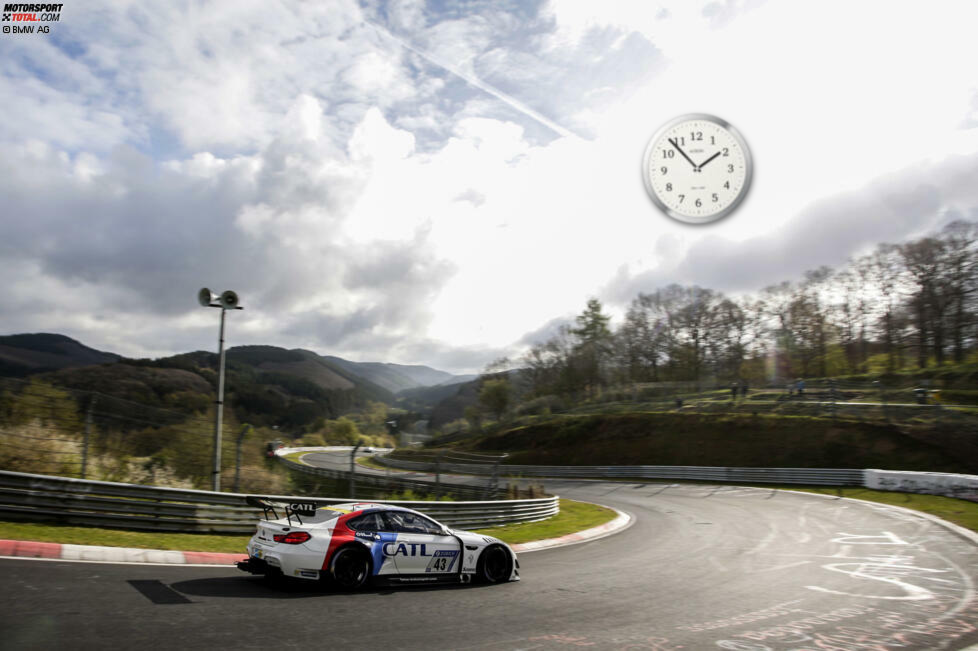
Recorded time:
1h53
